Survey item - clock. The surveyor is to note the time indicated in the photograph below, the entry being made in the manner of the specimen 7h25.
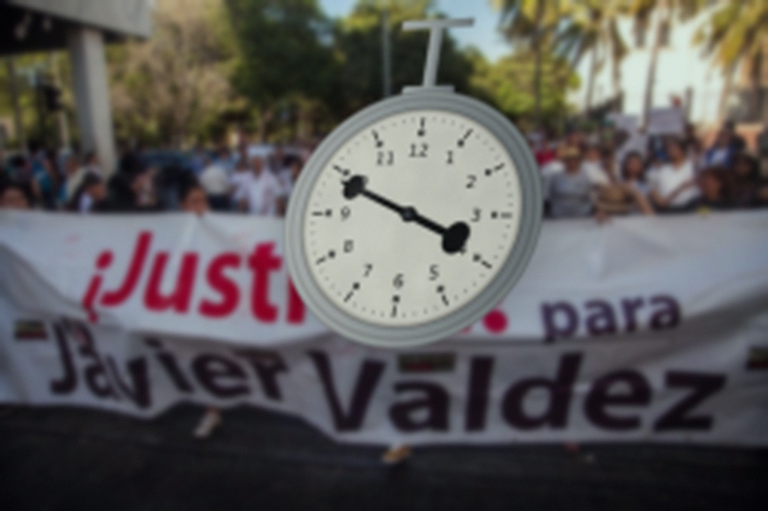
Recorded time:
3h49
